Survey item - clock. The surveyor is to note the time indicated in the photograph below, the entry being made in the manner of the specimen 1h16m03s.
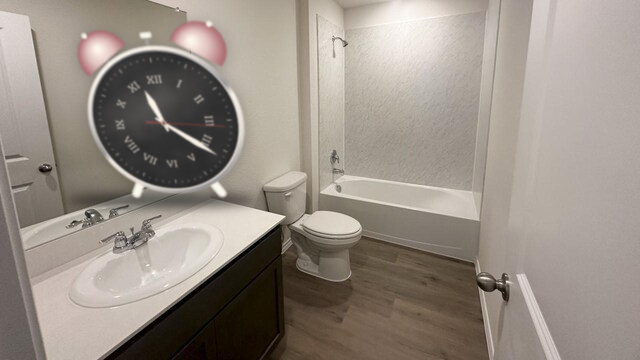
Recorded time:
11h21m16s
